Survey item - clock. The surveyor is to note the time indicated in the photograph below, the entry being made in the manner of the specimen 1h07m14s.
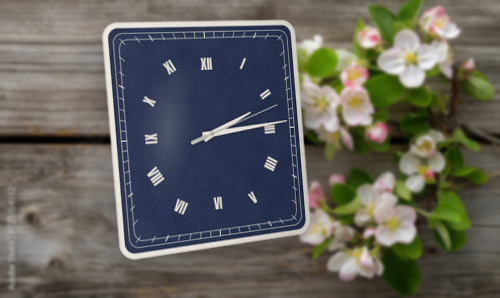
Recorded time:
2h14m12s
